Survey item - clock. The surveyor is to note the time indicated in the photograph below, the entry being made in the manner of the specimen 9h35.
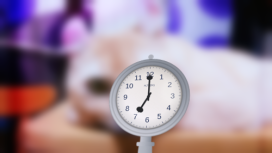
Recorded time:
7h00
